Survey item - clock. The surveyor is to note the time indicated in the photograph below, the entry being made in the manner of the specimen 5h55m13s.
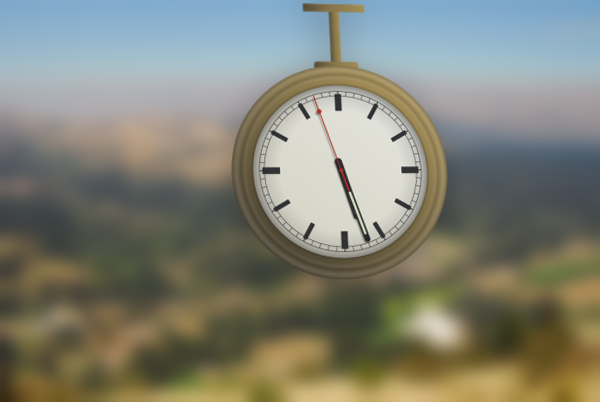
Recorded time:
5h26m57s
